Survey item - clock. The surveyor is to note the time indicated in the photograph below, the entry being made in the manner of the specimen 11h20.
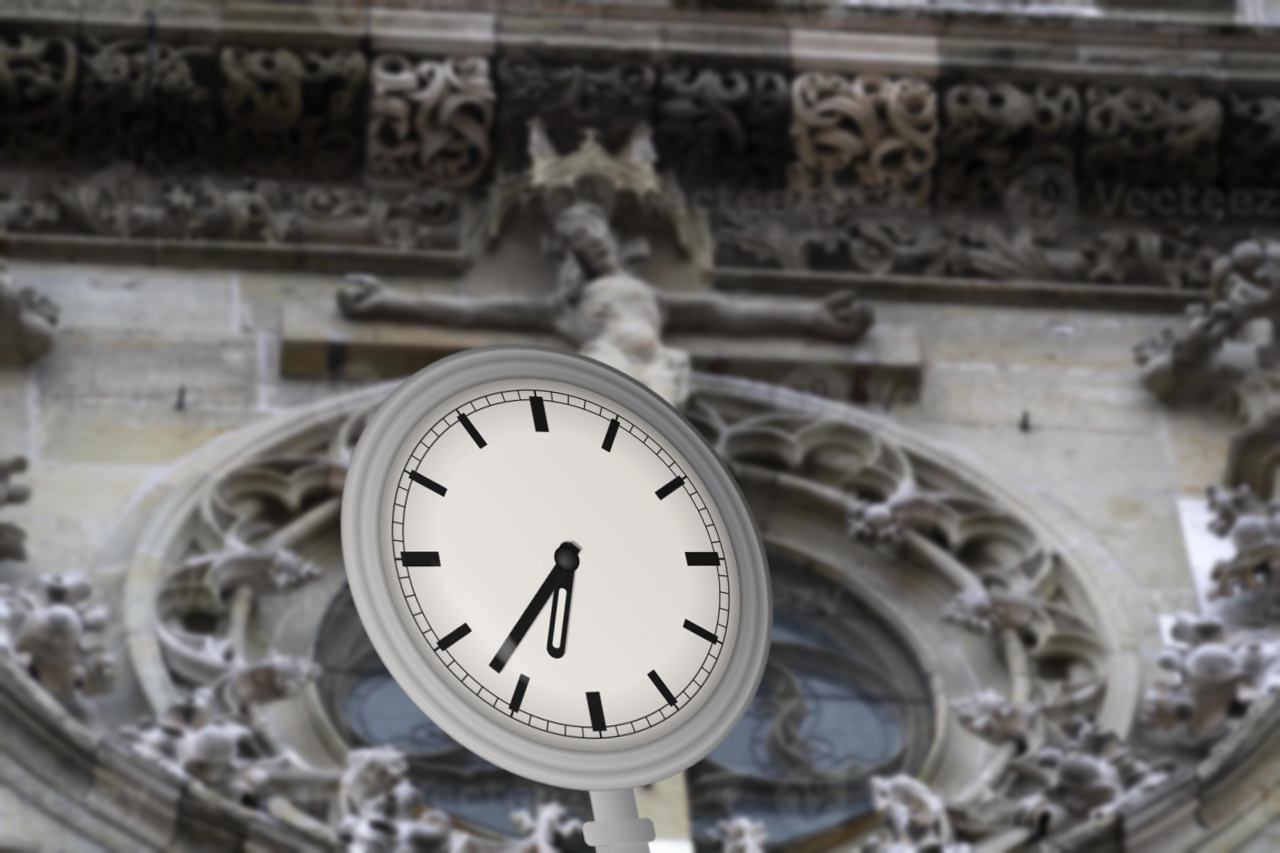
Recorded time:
6h37
